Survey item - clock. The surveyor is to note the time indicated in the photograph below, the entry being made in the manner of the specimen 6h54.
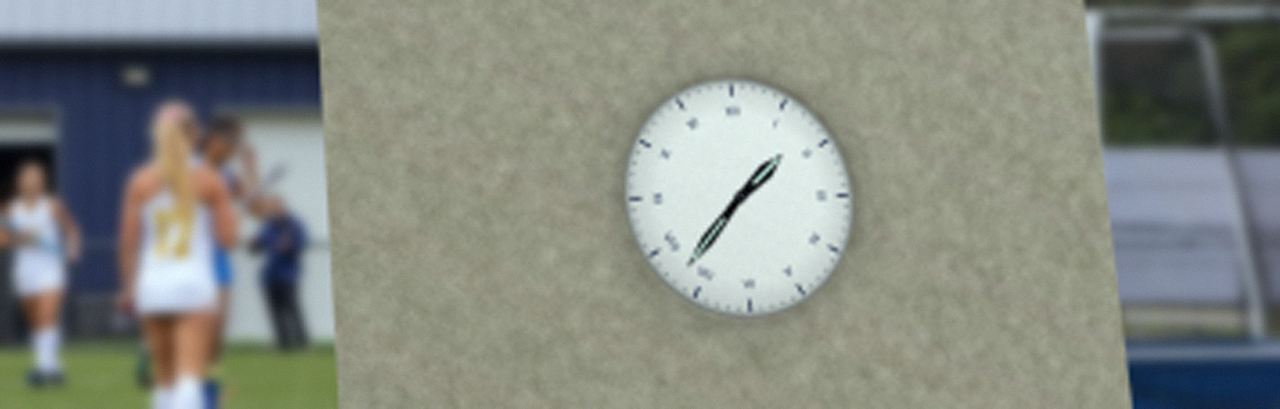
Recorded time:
1h37
